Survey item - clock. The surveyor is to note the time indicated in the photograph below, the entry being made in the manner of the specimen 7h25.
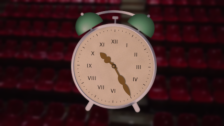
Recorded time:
10h25
